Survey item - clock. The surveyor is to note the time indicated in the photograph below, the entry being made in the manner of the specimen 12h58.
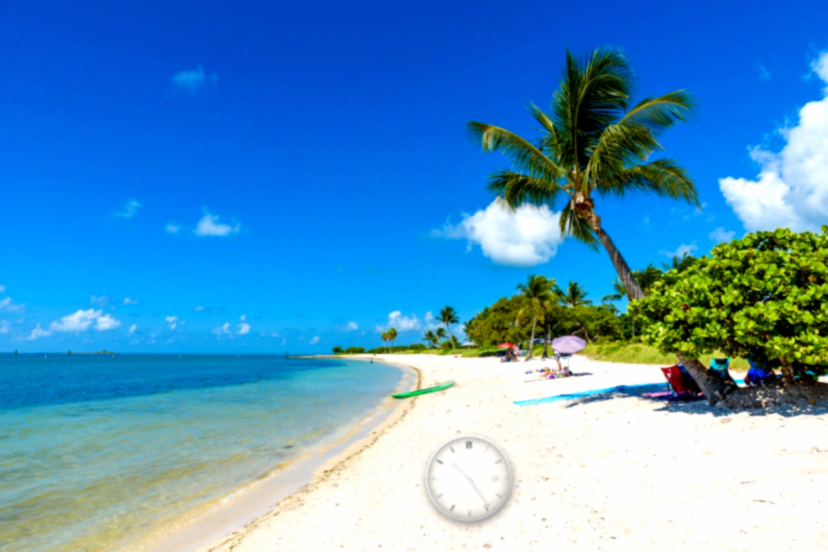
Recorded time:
10h24
